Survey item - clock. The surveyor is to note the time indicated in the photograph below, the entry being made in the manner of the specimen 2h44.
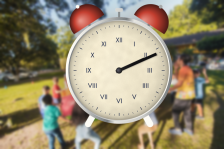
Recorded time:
2h11
